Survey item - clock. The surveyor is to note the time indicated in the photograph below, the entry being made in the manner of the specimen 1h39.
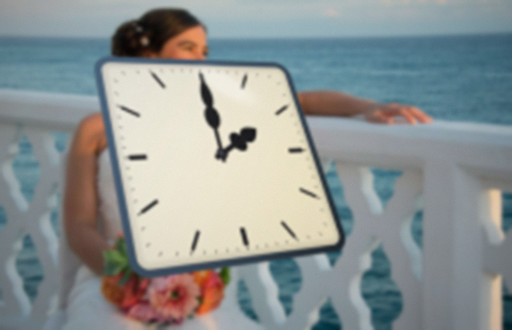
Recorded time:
2h00
